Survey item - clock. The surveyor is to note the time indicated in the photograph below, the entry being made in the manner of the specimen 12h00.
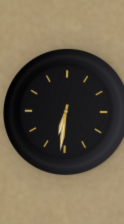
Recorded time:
6h31
